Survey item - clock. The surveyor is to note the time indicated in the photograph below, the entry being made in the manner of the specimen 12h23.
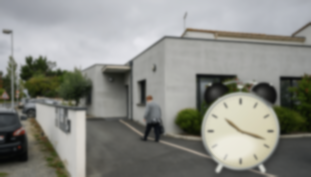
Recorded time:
10h18
